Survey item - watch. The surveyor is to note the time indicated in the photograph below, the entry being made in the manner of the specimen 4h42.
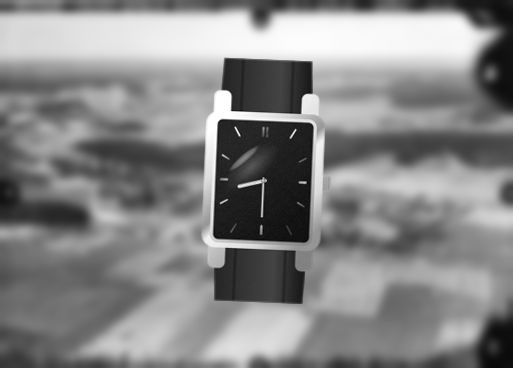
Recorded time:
8h30
